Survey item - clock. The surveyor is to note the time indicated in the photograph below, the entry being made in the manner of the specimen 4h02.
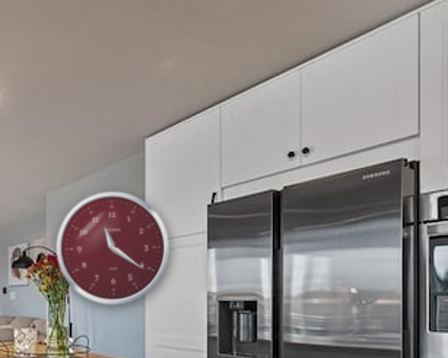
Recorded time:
11h21
